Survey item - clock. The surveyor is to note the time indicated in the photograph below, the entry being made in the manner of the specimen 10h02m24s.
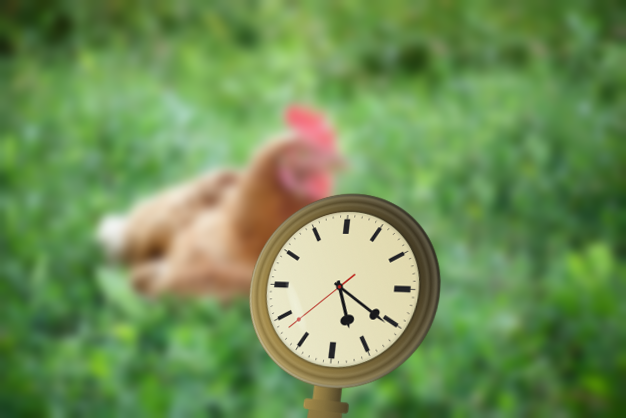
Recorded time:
5h20m38s
